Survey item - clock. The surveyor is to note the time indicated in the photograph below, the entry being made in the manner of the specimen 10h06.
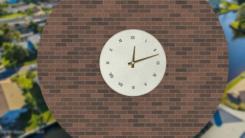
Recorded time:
12h12
